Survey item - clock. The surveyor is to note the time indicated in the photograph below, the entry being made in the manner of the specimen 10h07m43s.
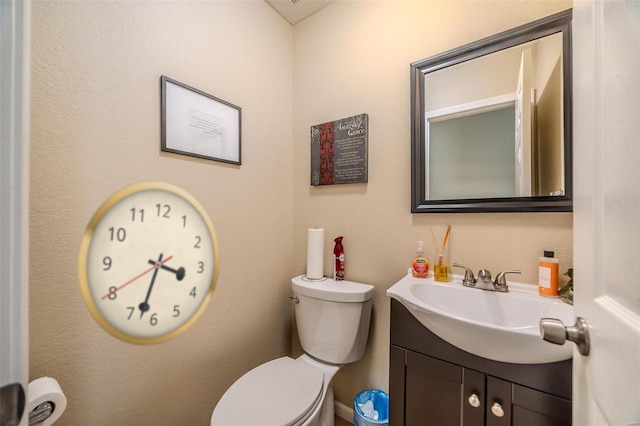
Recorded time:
3h32m40s
